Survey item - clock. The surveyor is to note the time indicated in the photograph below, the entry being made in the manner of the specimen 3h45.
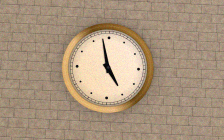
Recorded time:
4h58
